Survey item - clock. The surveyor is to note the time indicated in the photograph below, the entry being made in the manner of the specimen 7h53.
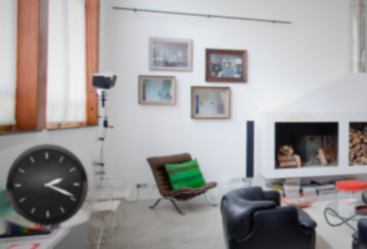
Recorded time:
2h19
